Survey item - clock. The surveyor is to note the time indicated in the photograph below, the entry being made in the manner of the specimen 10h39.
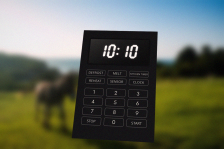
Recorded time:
10h10
